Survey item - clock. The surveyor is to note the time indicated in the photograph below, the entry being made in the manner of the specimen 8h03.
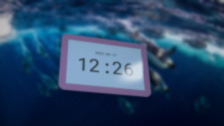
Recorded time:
12h26
